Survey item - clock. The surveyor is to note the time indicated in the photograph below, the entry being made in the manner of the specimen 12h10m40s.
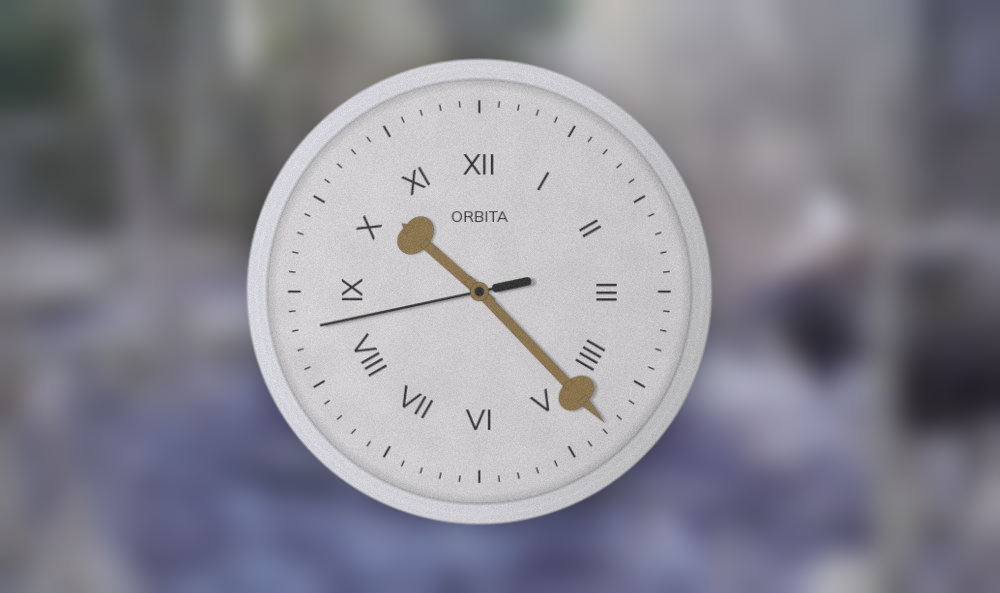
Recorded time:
10h22m43s
